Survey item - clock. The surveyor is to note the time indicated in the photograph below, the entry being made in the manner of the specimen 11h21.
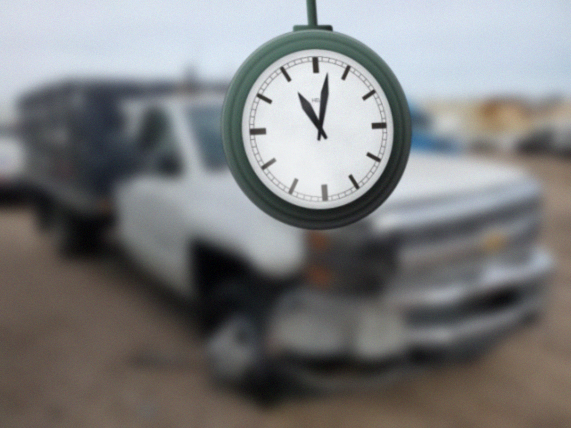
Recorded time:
11h02
